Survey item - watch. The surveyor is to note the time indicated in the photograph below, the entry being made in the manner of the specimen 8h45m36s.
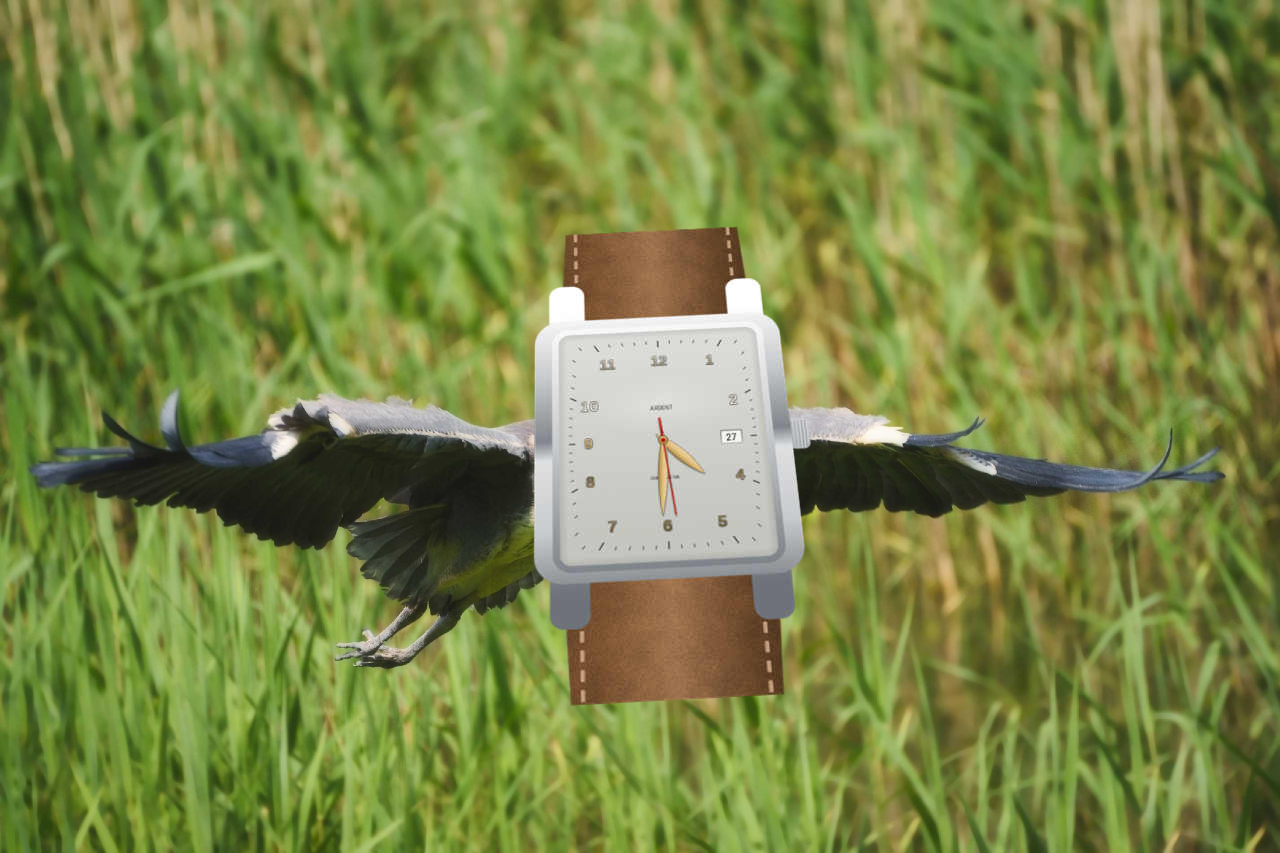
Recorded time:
4h30m29s
